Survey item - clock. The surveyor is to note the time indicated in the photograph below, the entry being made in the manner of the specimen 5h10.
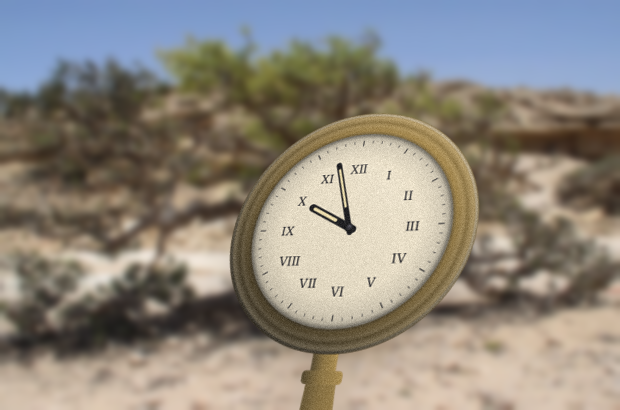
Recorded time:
9h57
